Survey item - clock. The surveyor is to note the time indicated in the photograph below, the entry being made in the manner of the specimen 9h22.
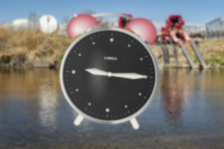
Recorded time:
9h15
